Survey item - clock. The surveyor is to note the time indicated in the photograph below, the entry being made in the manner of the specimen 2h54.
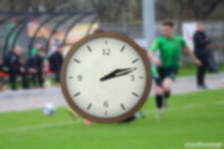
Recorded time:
2h12
